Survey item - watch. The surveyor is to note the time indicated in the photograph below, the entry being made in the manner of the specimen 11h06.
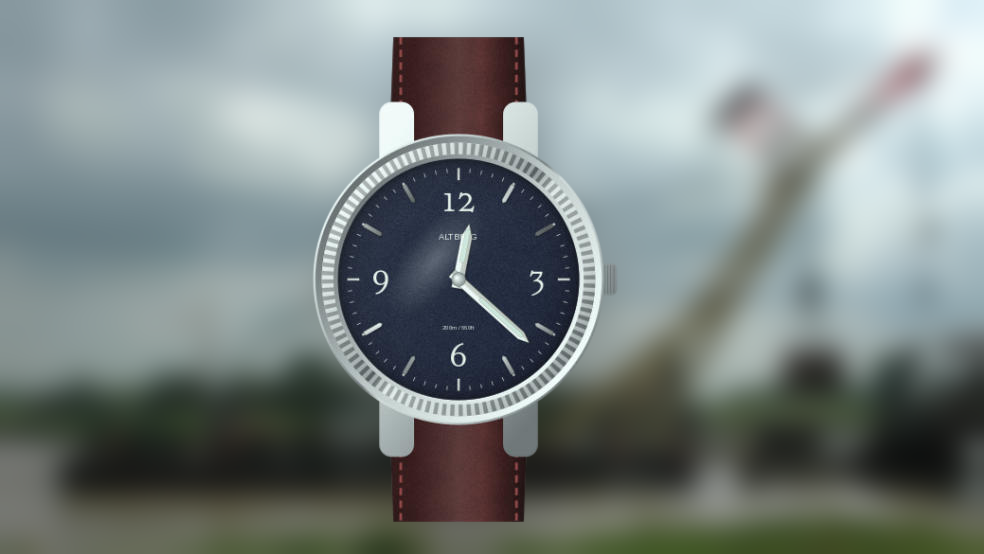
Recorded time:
12h22
